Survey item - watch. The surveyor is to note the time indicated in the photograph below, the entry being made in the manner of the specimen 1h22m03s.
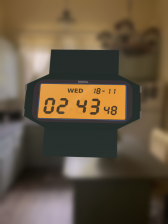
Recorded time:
2h43m48s
